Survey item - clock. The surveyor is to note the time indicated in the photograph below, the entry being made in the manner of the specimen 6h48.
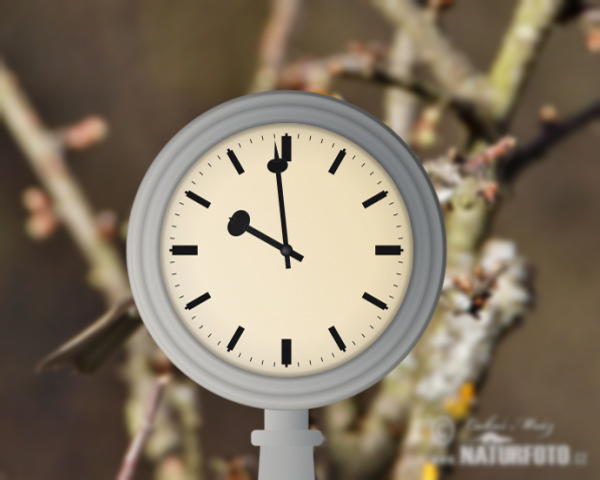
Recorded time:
9h59
